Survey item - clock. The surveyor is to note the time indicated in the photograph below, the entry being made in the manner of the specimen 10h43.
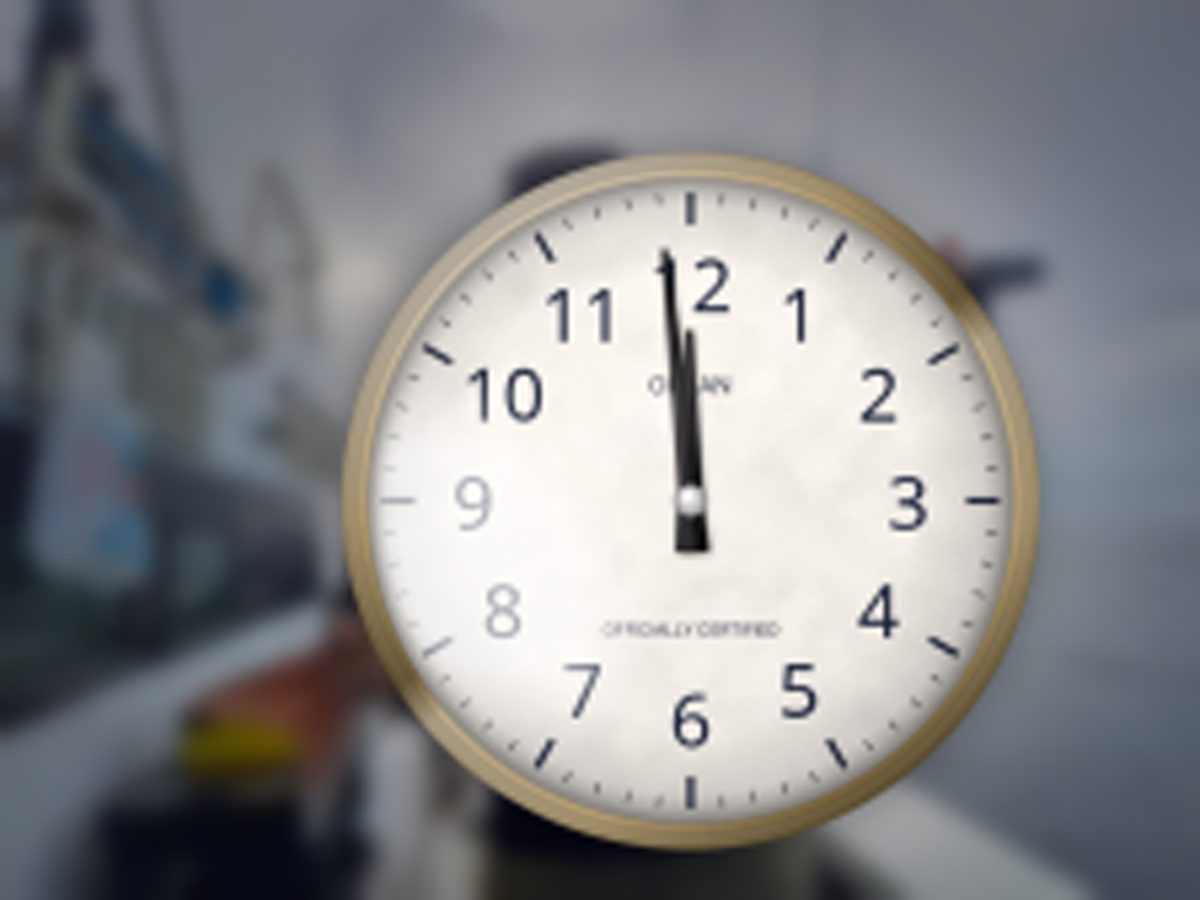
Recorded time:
11h59
